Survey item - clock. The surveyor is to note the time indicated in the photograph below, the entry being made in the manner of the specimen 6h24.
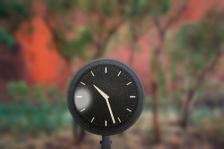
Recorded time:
10h27
